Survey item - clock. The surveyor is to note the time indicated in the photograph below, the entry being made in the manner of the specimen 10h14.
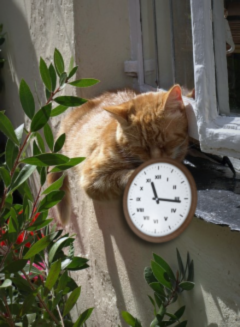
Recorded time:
11h16
